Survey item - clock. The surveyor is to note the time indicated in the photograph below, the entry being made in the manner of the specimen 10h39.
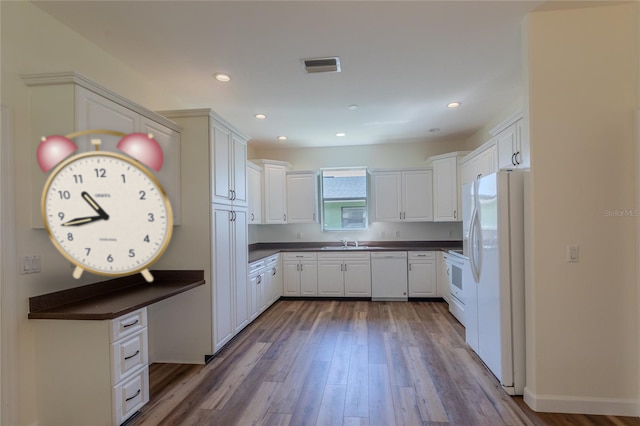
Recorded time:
10h43
